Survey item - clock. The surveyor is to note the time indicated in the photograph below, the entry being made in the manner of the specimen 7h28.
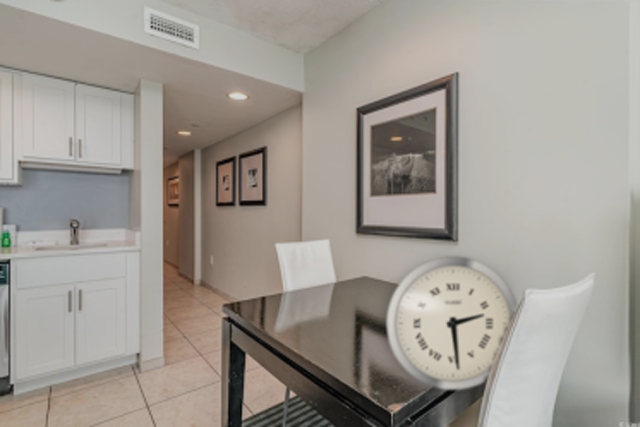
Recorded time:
2h29
